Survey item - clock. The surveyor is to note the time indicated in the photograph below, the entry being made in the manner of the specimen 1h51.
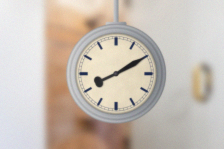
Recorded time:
8h10
